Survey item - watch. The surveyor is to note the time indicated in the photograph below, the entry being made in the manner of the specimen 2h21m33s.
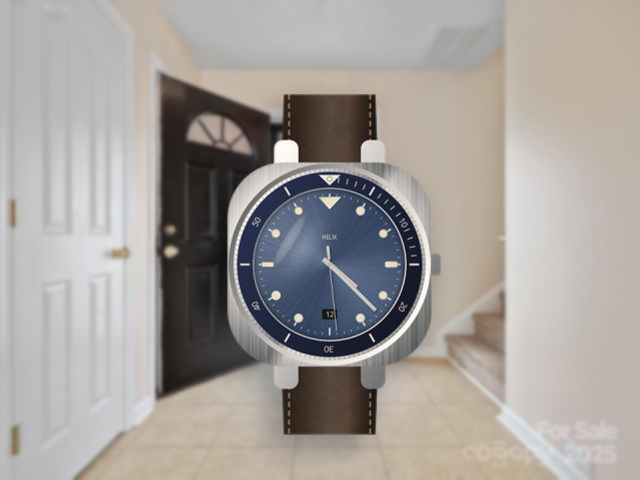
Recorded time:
4h22m29s
